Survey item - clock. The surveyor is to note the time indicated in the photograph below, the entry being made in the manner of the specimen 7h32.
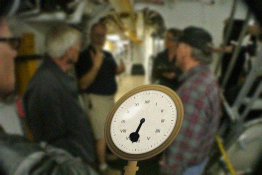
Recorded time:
6h32
